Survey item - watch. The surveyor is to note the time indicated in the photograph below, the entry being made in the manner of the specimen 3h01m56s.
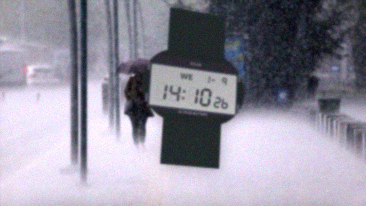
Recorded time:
14h10m26s
